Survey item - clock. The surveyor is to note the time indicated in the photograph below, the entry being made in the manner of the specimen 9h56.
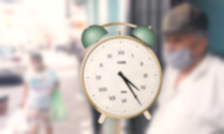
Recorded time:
4h25
